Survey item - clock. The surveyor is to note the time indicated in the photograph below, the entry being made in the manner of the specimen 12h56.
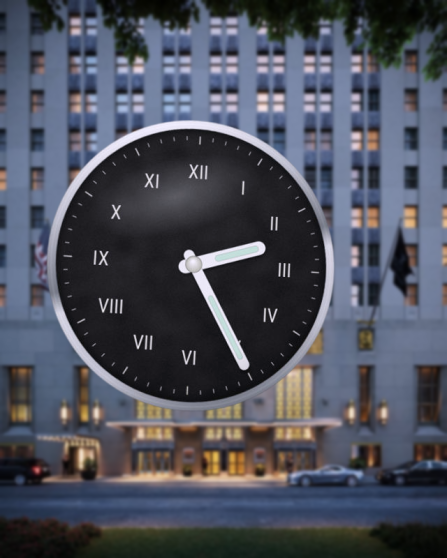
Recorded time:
2h25
